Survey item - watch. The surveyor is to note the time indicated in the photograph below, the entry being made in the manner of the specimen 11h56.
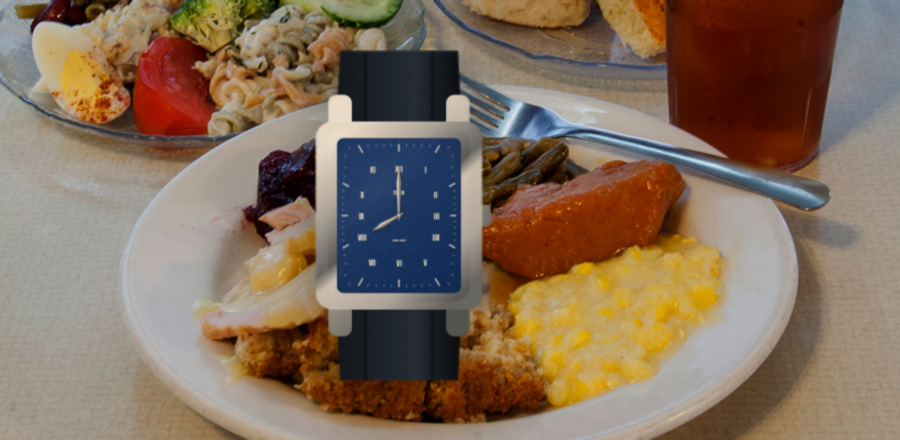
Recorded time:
8h00
